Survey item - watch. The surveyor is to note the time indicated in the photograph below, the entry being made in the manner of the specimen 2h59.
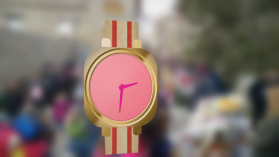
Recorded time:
2h31
